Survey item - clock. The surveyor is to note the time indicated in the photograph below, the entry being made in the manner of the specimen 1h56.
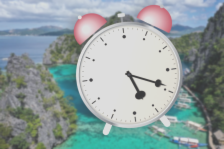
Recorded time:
5h19
